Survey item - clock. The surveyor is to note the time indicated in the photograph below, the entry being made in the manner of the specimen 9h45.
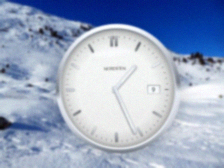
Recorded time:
1h26
